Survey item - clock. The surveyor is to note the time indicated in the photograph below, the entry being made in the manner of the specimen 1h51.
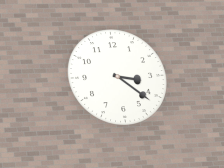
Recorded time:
3h22
